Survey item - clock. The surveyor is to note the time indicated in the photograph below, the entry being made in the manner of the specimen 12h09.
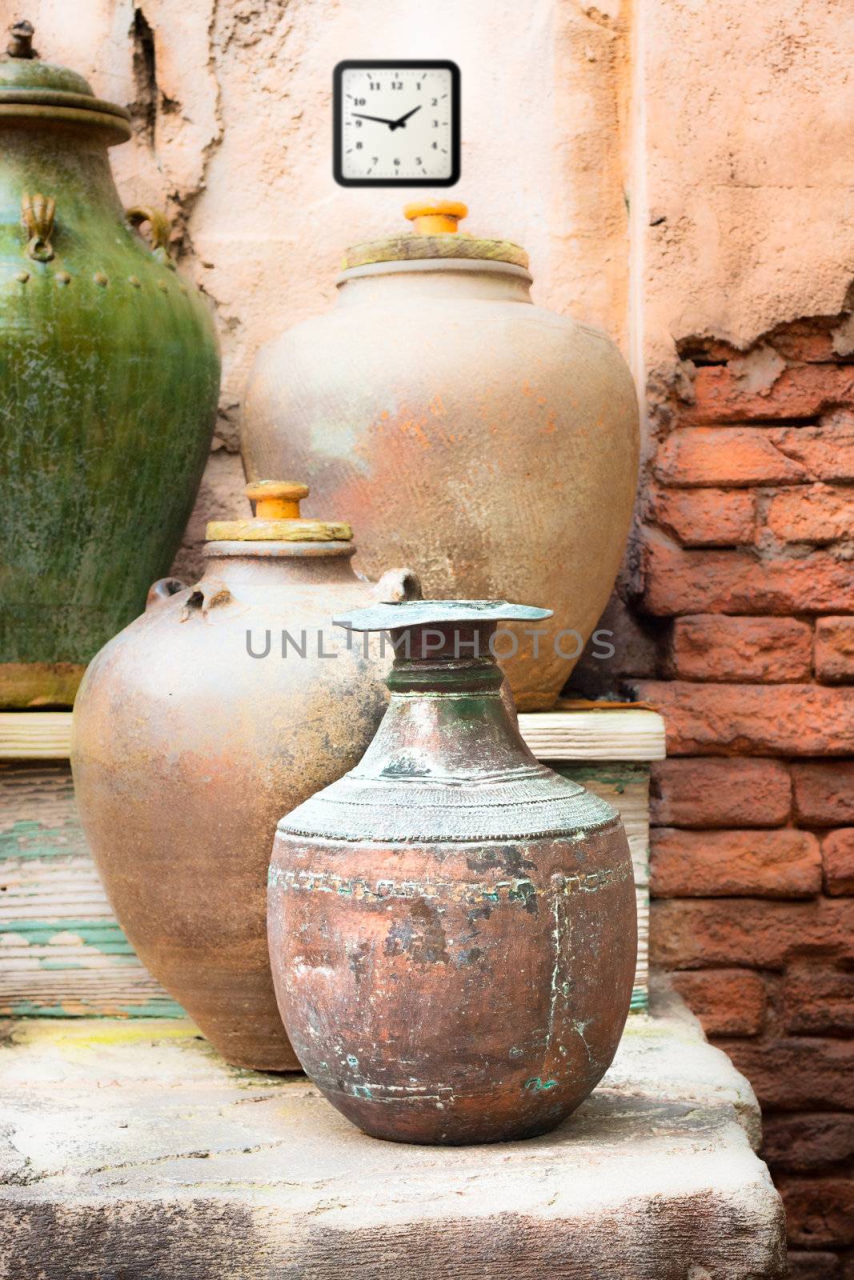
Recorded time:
1h47
